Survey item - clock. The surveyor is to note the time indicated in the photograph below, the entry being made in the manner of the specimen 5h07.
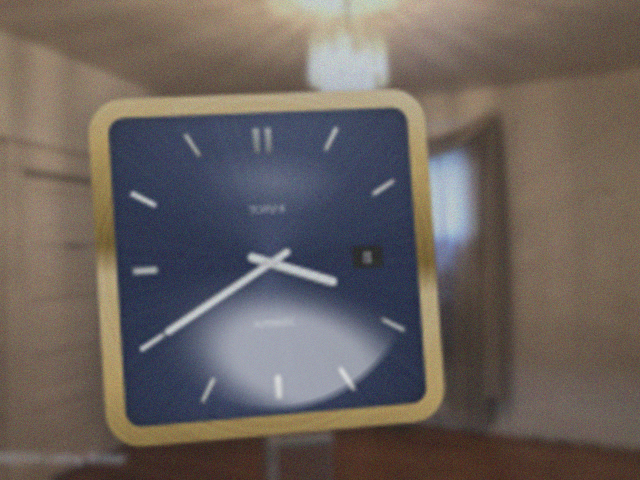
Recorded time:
3h40
